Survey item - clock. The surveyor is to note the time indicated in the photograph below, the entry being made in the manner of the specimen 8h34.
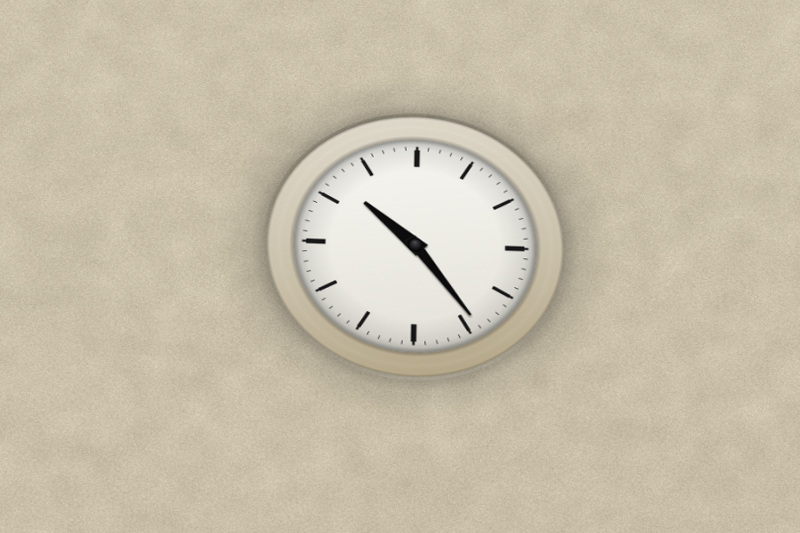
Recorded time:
10h24
